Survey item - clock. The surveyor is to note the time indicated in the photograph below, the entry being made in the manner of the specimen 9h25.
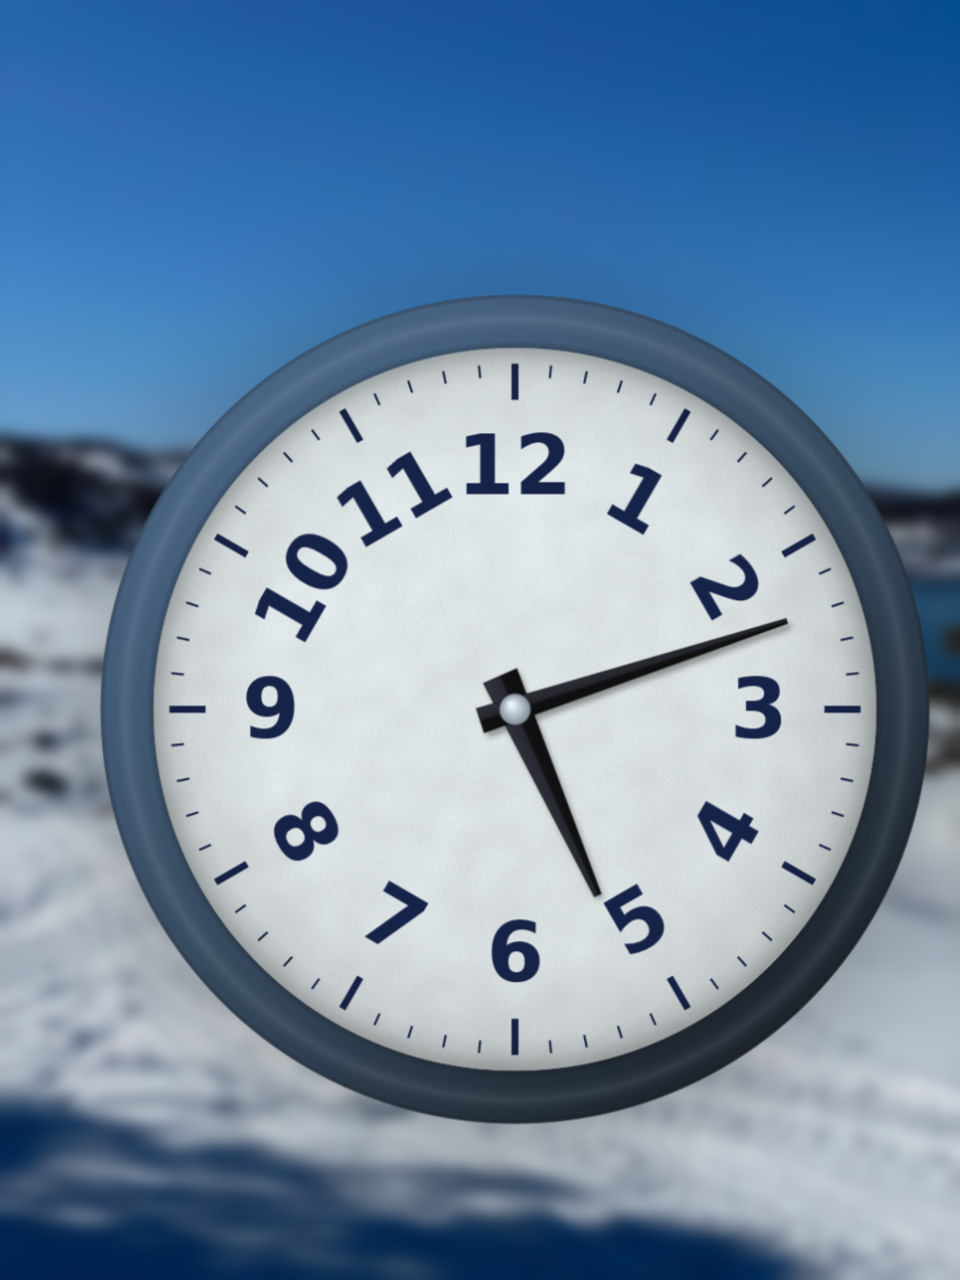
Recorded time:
5h12
